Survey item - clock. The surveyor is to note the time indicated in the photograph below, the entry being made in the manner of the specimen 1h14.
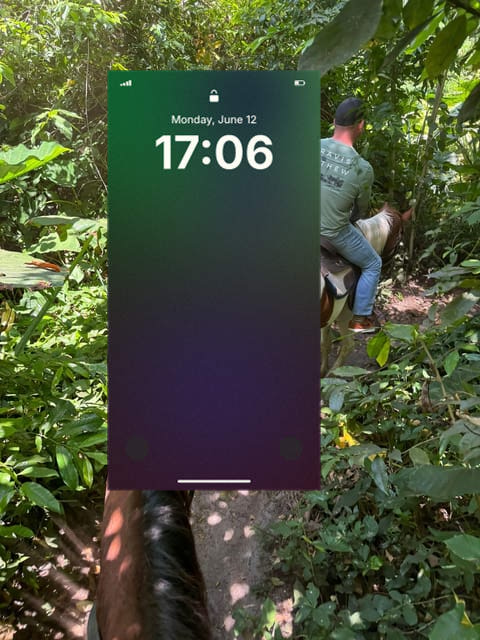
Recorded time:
17h06
